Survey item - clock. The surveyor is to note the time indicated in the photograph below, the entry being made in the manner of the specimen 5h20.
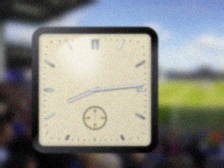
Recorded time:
8h14
